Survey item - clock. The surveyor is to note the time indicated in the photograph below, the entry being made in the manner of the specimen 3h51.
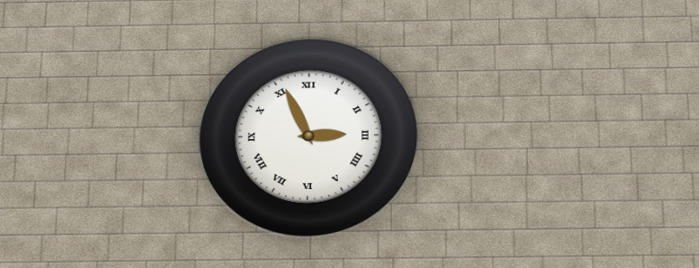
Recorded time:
2h56
